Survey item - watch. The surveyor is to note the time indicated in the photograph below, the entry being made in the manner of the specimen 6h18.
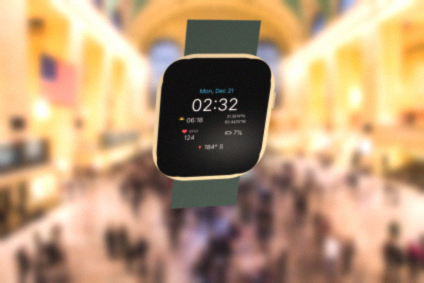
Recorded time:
2h32
